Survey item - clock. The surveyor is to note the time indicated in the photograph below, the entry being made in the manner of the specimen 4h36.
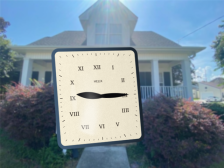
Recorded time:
9h15
